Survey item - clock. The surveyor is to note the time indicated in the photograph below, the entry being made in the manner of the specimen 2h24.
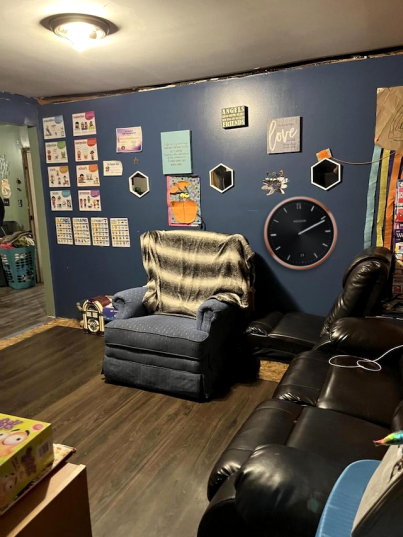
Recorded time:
2h11
